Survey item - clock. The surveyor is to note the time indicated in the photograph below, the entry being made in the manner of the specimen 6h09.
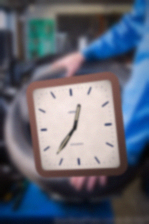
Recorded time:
12h37
